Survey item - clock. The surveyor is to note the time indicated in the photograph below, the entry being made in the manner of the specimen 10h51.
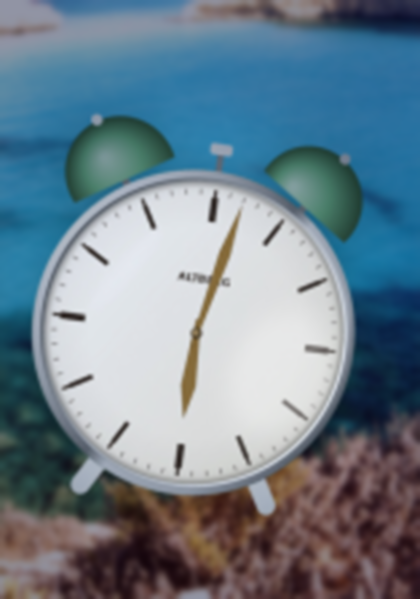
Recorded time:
6h02
